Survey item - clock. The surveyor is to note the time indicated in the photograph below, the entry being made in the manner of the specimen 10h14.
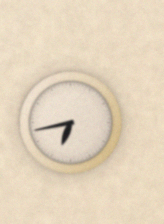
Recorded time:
6h43
